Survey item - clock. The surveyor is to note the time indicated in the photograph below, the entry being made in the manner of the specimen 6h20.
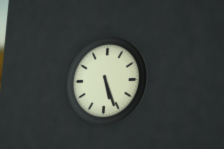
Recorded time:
5h26
